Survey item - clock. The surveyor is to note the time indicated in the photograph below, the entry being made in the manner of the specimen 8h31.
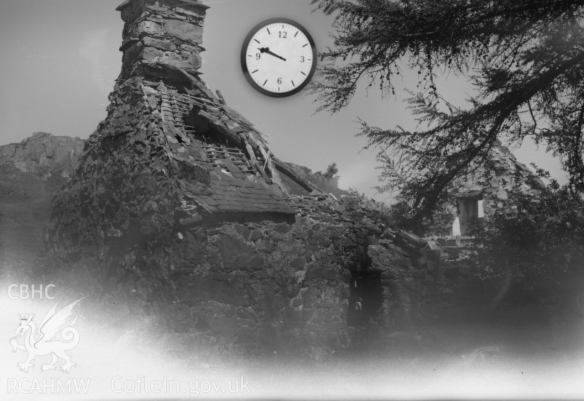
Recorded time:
9h48
